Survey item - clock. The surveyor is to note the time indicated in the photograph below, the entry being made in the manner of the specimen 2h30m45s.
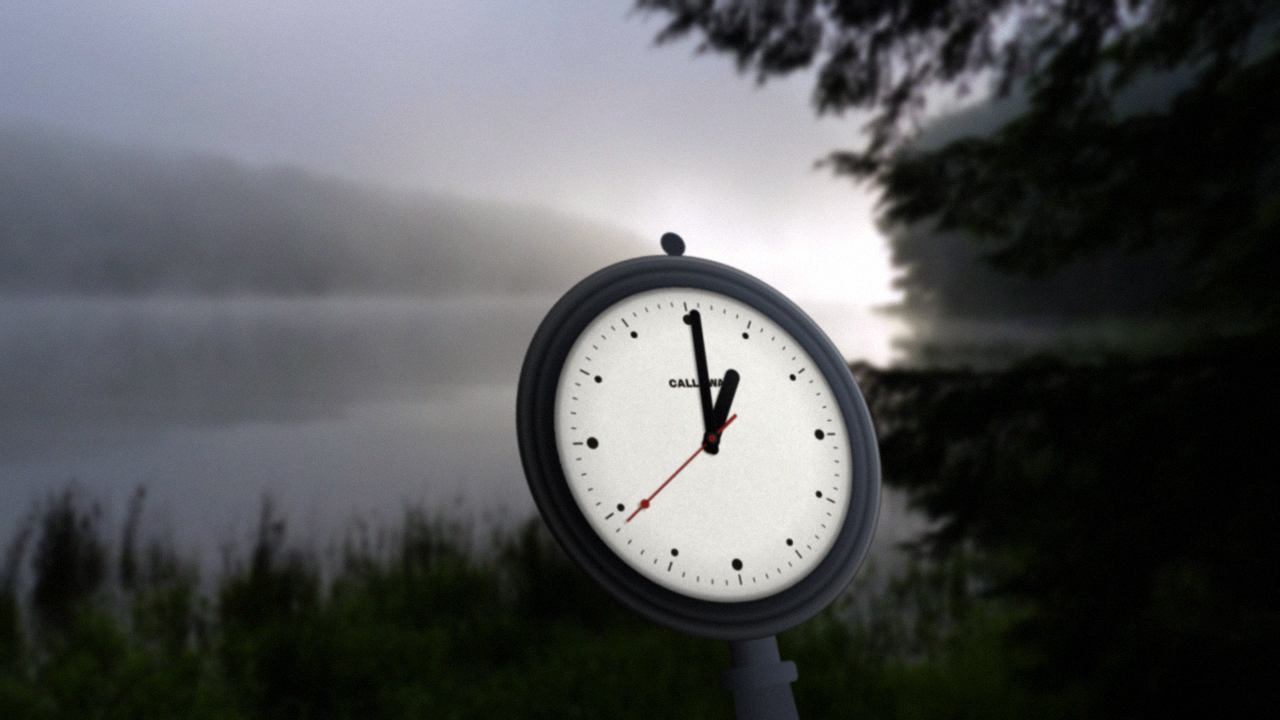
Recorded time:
1h00m39s
